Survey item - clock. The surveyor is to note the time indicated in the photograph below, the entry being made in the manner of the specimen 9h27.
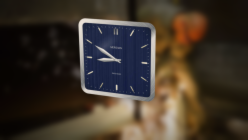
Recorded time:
8h50
